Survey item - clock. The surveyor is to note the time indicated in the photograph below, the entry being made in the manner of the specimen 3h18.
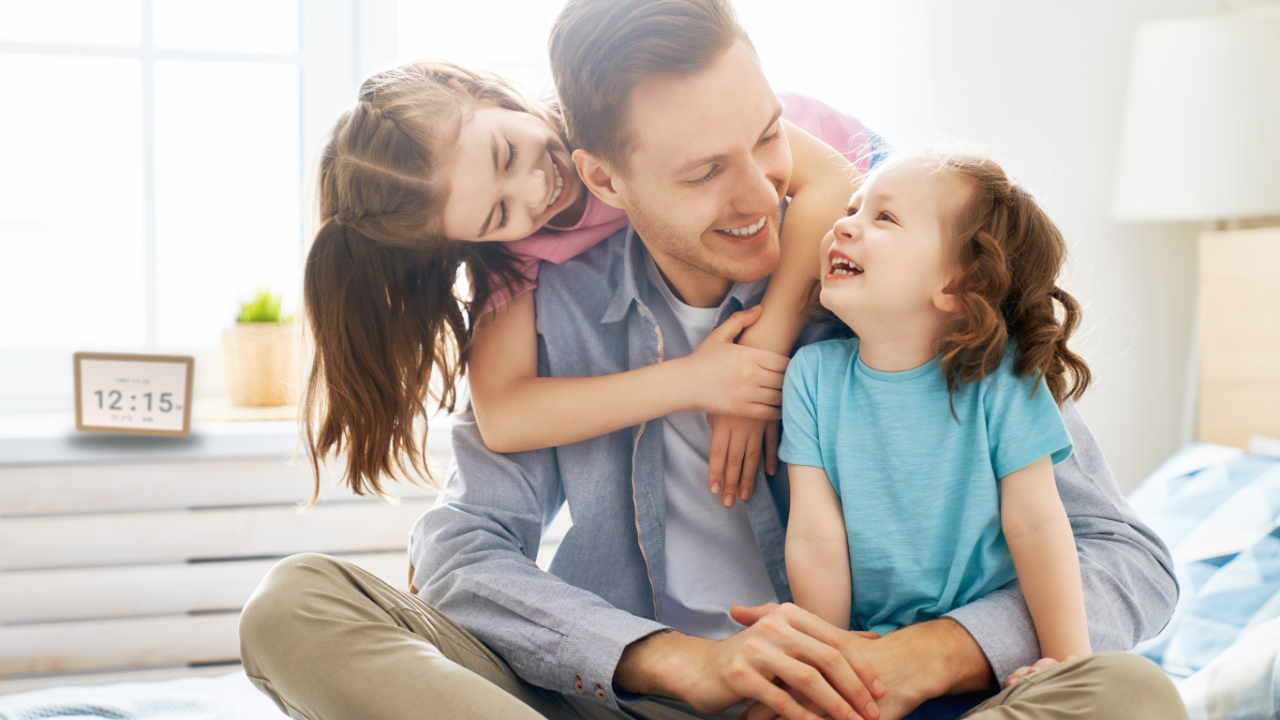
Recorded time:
12h15
